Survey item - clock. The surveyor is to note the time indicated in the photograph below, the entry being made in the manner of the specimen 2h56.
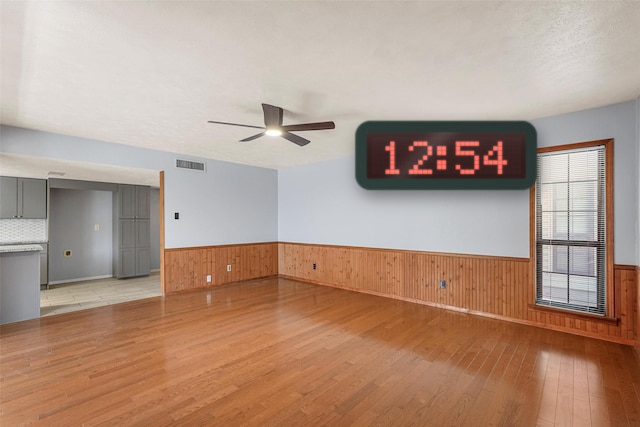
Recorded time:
12h54
